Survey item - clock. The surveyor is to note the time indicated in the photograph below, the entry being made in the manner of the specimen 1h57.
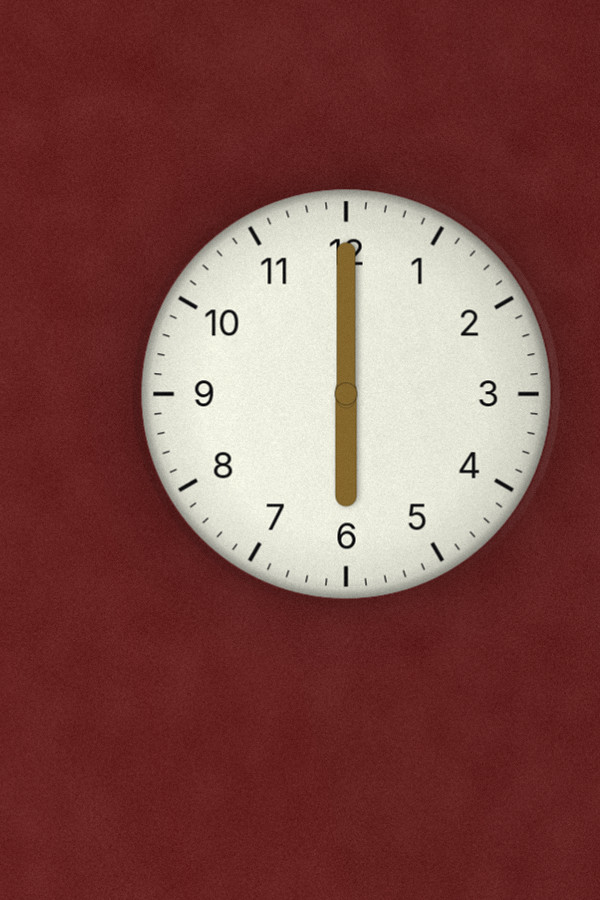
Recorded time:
6h00
